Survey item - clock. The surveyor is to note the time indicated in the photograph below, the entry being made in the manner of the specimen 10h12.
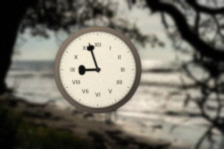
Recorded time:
8h57
